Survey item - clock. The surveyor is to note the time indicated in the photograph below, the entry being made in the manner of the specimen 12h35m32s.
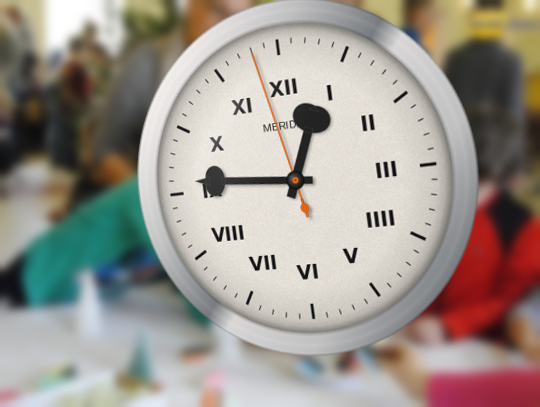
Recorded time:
12h45m58s
